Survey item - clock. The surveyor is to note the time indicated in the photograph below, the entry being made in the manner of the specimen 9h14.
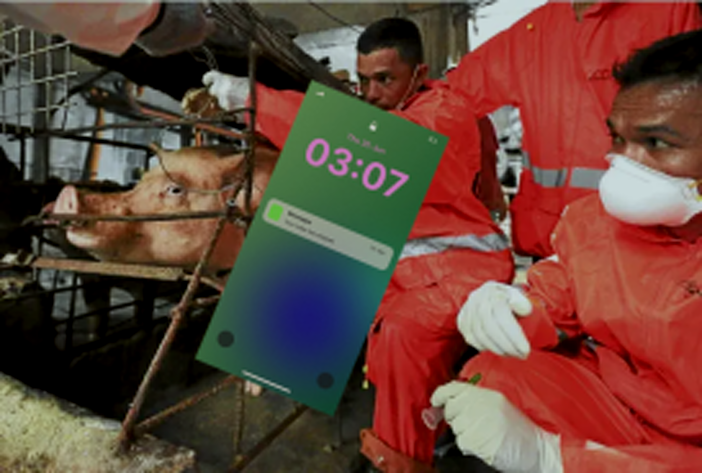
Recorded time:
3h07
